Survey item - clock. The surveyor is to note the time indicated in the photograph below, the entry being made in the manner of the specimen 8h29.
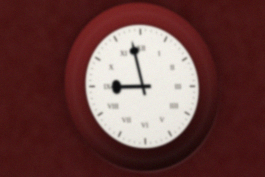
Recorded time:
8h58
